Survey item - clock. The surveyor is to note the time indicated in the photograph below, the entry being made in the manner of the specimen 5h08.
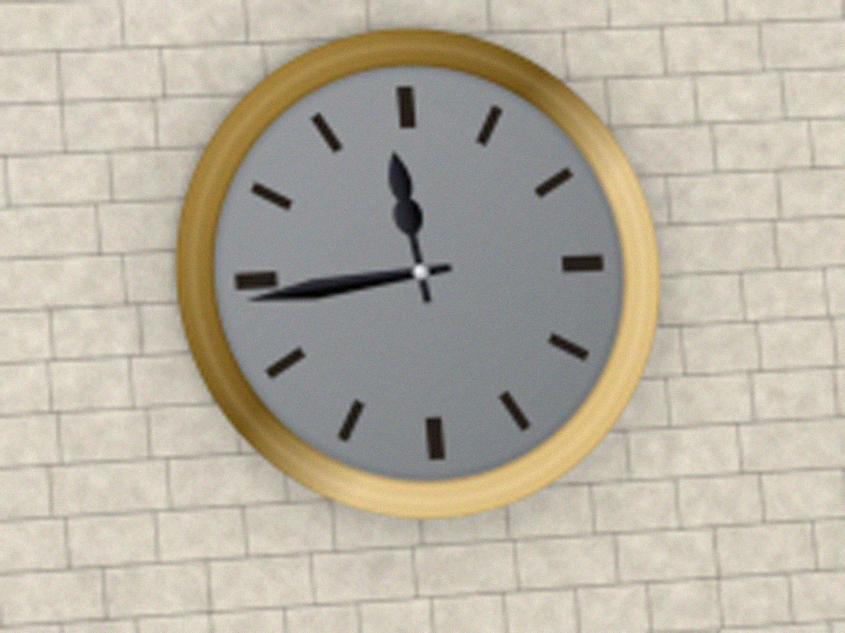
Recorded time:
11h44
